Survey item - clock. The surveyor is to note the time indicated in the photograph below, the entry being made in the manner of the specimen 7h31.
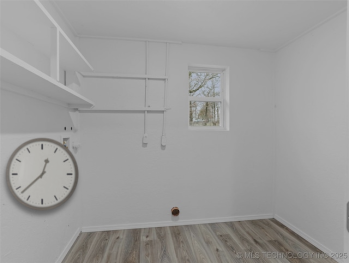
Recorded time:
12h38
